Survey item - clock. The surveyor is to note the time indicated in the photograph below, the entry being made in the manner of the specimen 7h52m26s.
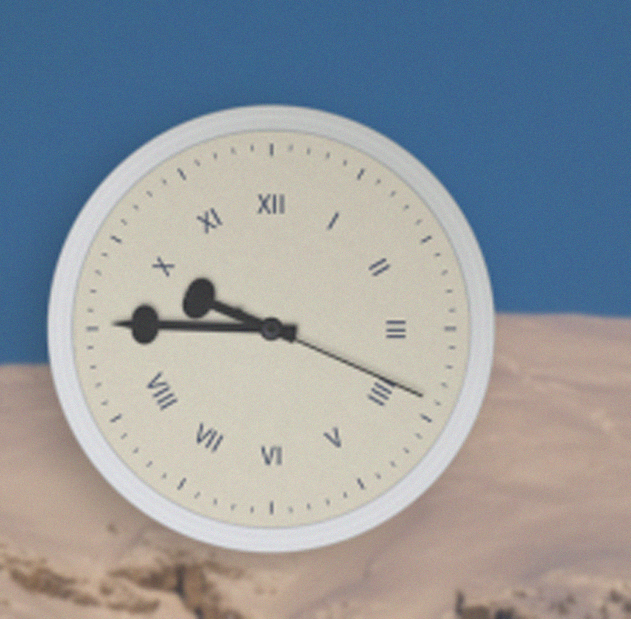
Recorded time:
9h45m19s
